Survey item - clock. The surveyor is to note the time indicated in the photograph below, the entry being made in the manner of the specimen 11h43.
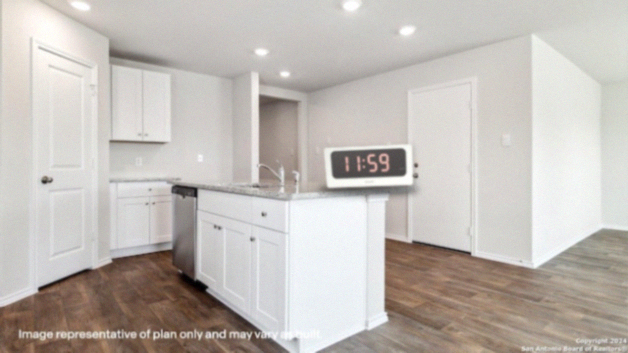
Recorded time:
11h59
